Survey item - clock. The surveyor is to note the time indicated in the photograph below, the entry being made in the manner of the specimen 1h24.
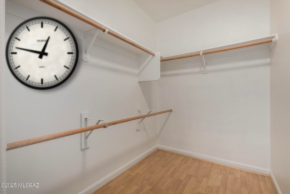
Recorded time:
12h47
